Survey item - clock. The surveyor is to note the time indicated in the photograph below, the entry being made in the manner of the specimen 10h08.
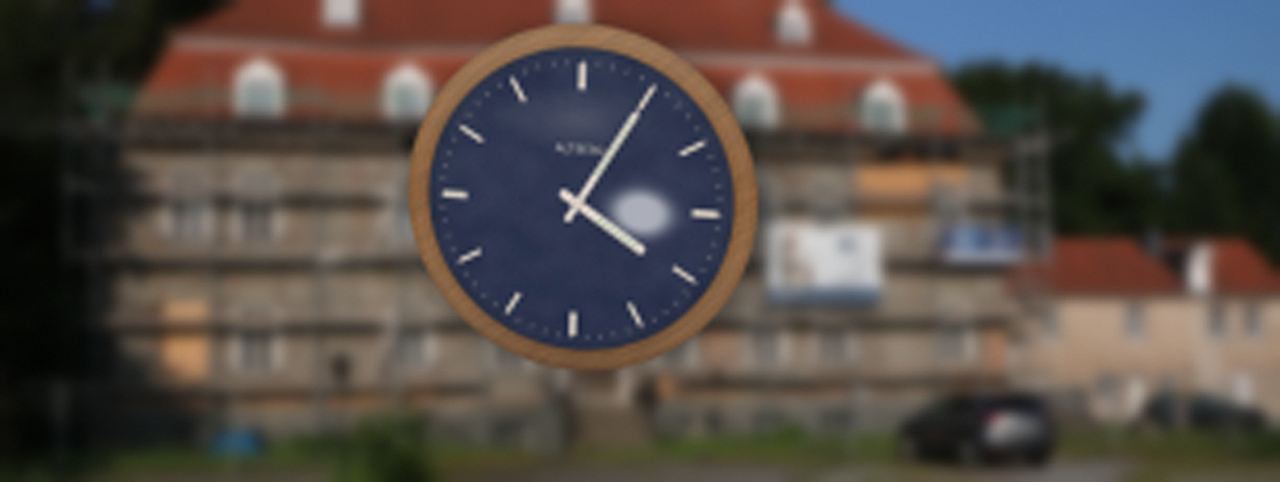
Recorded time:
4h05
